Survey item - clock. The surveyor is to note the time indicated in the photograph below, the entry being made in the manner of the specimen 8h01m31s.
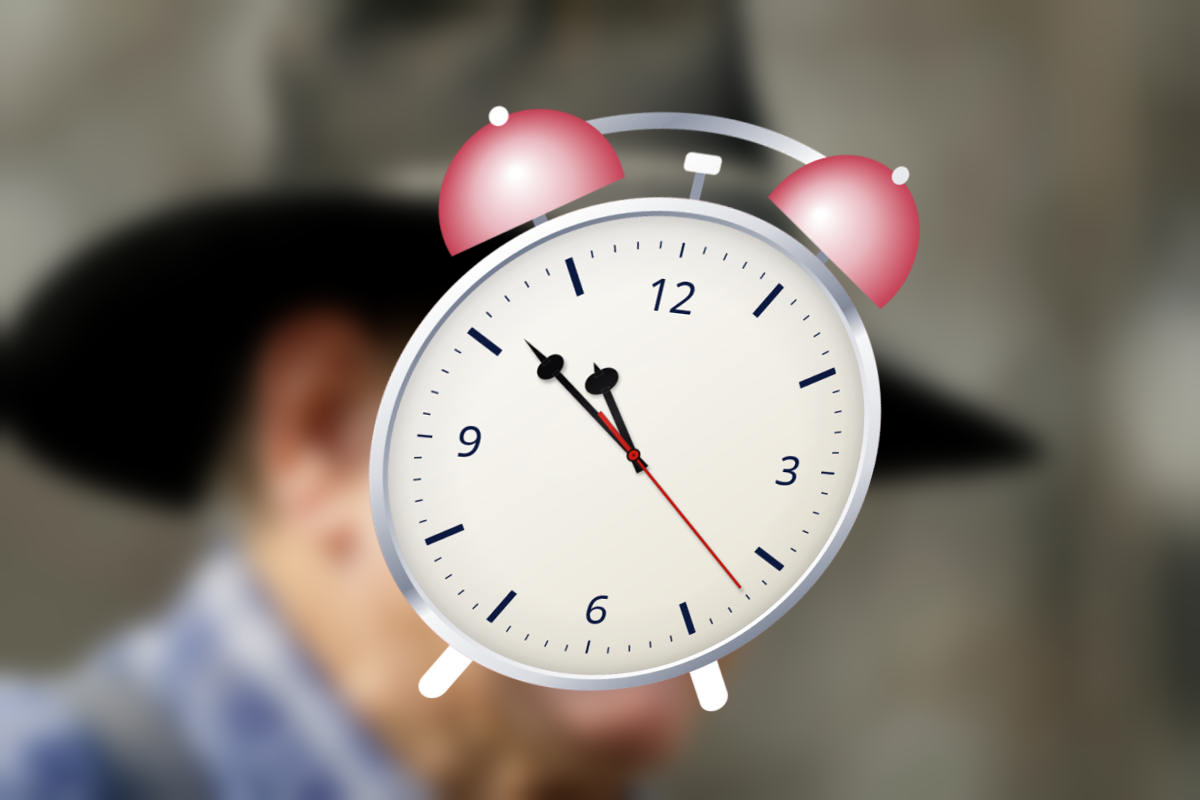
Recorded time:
10h51m22s
